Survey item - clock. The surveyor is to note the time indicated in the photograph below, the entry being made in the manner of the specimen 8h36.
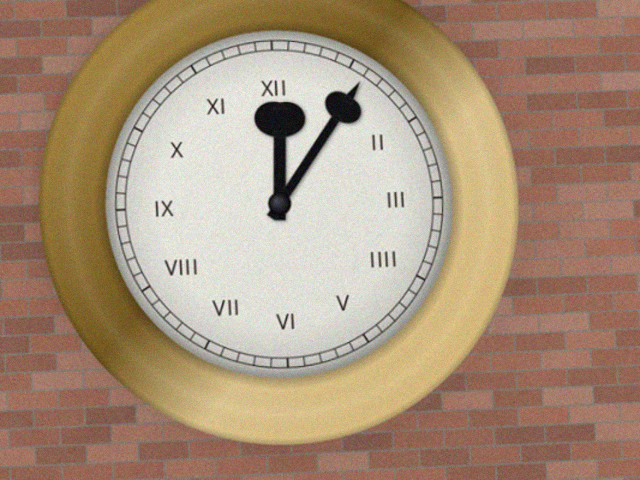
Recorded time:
12h06
